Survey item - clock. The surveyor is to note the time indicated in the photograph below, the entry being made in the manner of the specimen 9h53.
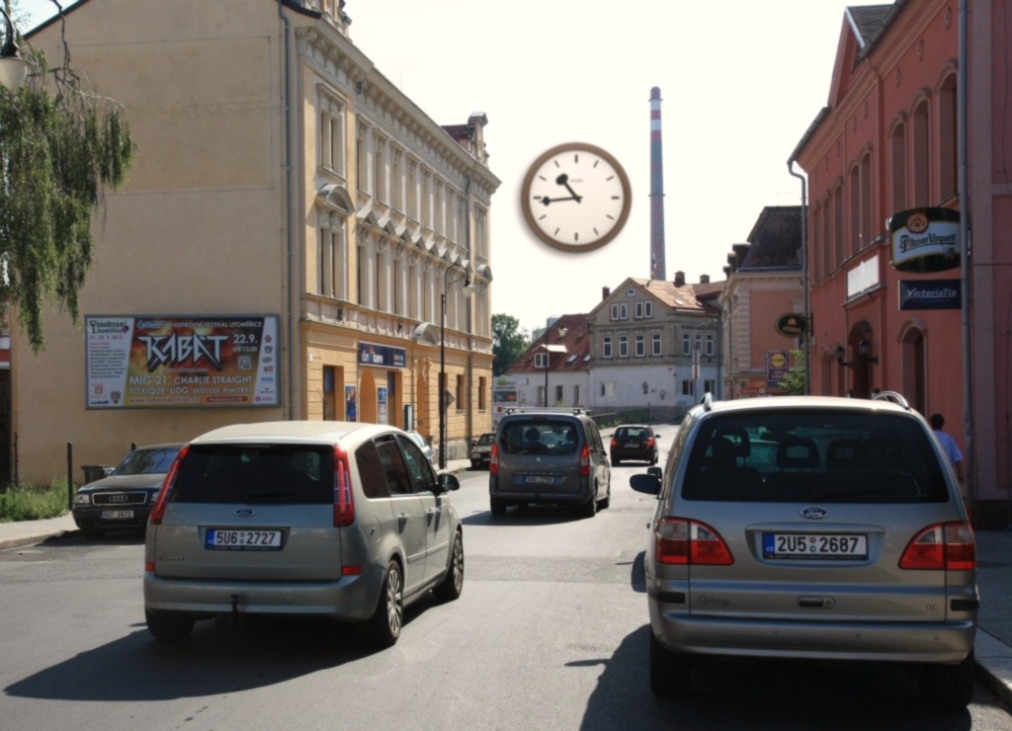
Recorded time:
10h44
